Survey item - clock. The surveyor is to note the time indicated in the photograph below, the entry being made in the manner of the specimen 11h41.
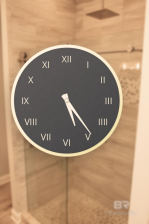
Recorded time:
5h24
